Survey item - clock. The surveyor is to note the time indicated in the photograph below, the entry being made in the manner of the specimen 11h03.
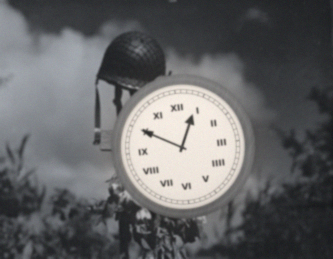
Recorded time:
12h50
